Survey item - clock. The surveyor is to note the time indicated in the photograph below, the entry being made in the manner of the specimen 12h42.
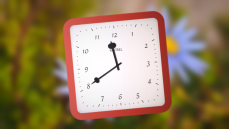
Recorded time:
11h40
